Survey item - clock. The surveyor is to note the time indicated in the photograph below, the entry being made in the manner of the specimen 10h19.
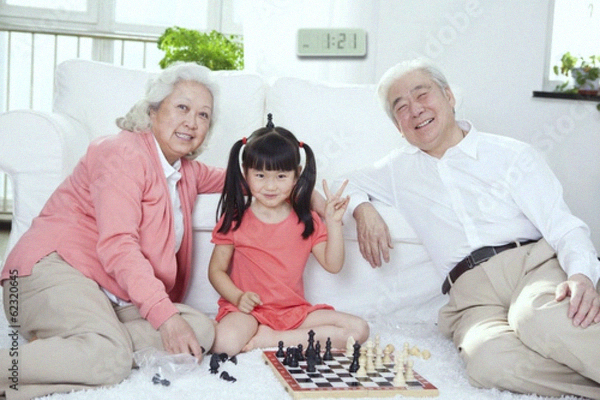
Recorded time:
1h21
